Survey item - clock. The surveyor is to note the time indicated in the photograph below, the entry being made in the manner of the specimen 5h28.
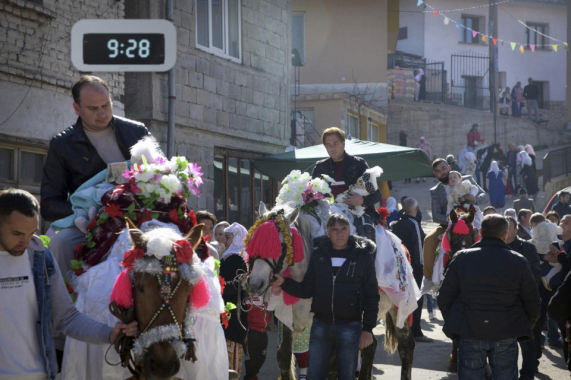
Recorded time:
9h28
